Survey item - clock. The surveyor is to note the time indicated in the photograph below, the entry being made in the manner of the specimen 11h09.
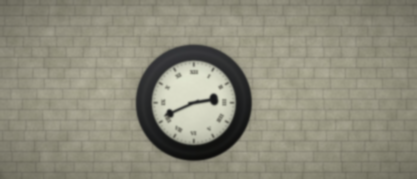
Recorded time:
2h41
